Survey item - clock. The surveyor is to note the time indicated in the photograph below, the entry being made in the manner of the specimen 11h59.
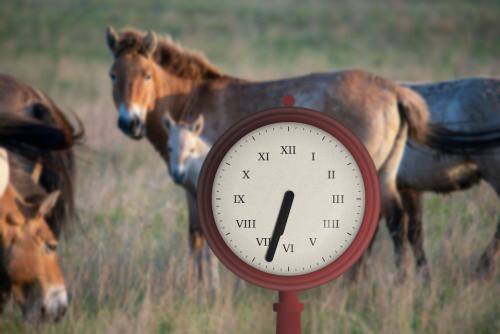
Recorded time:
6h33
